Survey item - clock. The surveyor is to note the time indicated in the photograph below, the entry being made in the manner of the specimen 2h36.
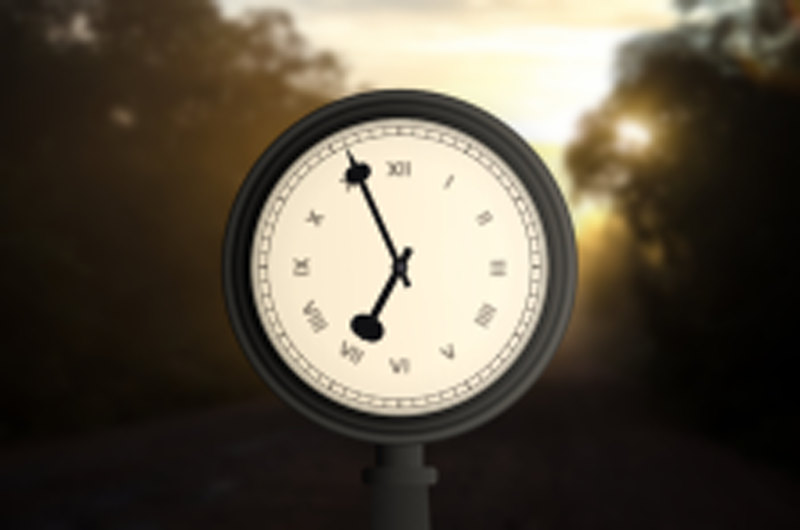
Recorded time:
6h56
